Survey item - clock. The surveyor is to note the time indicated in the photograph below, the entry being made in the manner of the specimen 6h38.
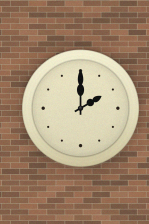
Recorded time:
2h00
